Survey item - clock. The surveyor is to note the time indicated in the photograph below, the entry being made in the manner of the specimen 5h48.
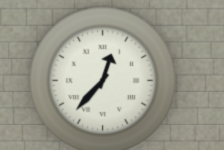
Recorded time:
12h37
